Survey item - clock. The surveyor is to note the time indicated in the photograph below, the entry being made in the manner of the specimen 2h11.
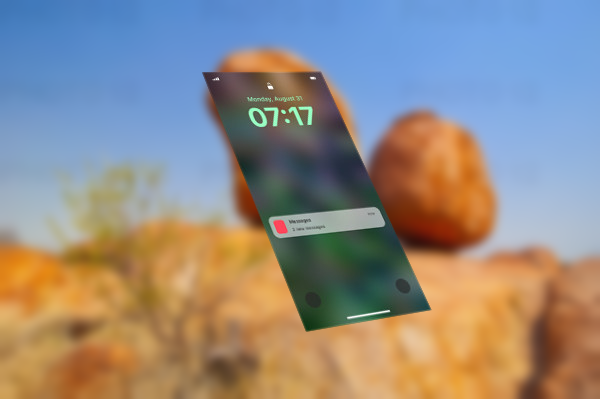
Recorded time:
7h17
